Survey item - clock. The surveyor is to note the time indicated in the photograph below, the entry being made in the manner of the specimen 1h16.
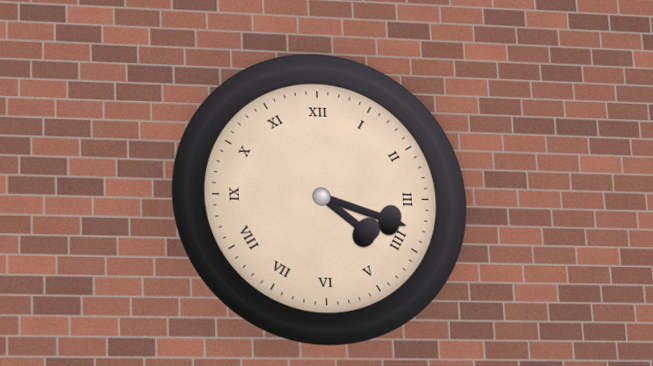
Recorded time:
4h18
